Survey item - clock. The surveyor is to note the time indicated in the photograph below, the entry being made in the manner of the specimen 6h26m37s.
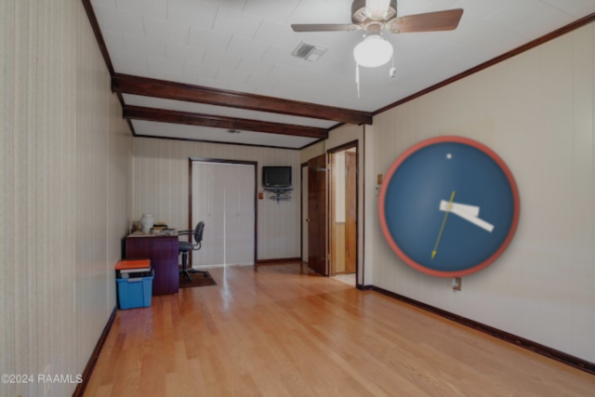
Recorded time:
3h19m33s
